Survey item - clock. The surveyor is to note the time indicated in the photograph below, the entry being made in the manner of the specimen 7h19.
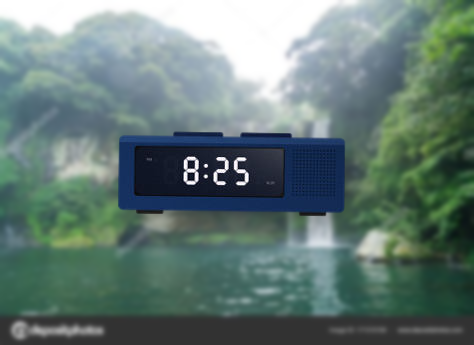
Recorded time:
8h25
